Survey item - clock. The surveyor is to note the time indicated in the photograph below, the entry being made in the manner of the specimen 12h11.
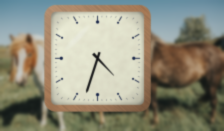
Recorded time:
4h33
